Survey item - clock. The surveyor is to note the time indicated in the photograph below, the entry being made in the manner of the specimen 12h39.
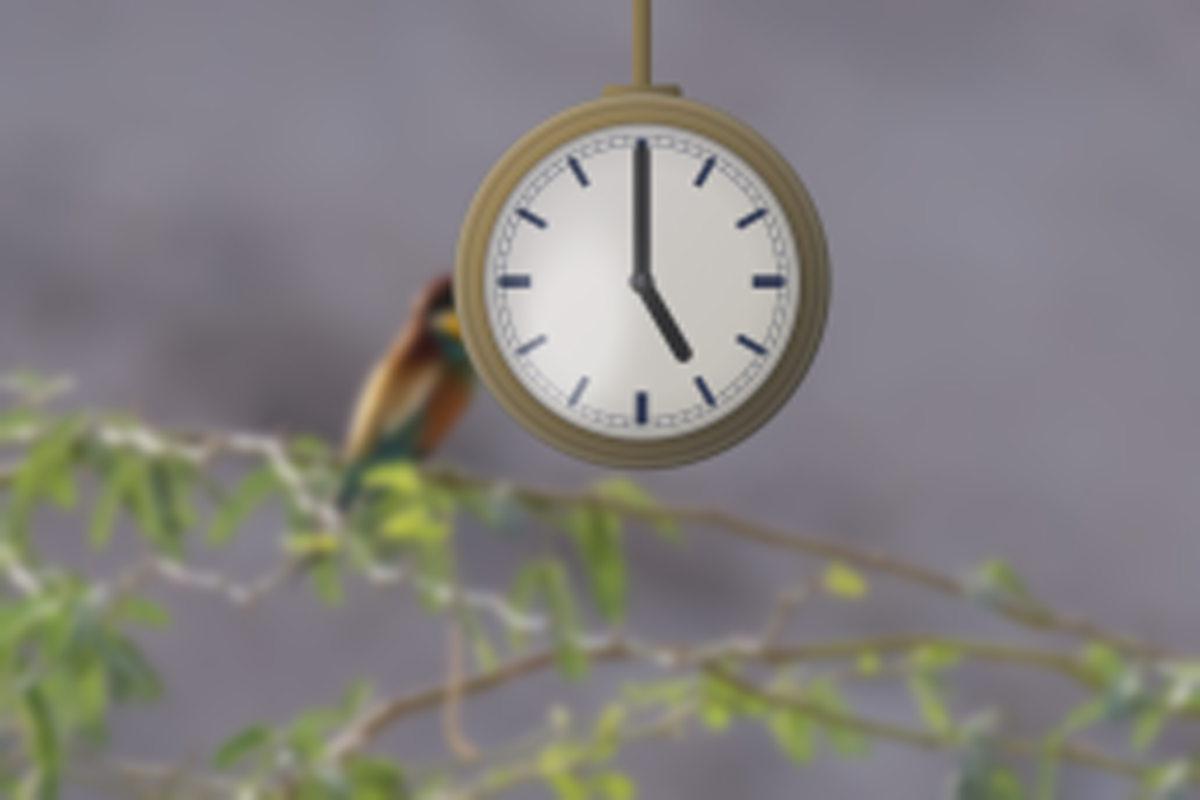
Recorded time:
5h00
